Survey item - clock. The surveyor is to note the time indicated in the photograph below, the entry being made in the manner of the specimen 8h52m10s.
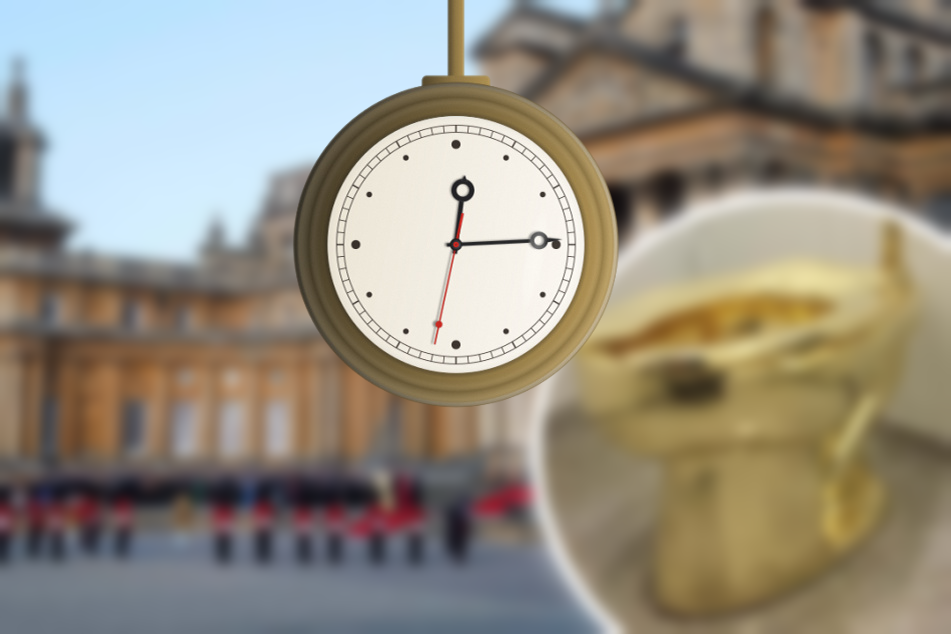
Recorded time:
12h14m32s
